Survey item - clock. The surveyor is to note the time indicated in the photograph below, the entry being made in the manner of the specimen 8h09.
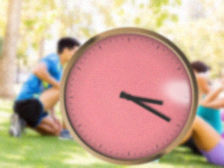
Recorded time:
3h20
